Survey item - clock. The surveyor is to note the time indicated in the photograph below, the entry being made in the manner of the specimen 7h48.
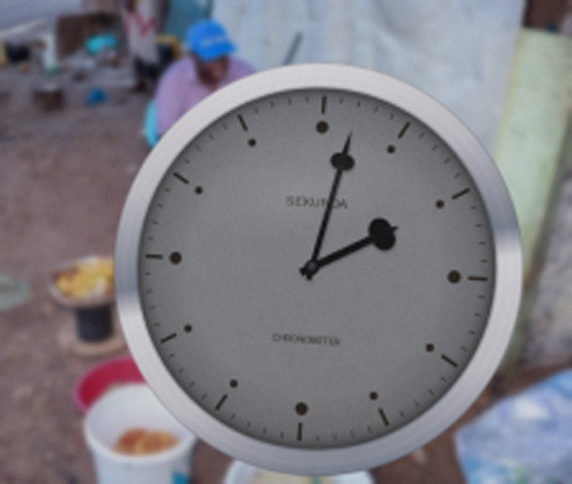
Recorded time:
2h02
